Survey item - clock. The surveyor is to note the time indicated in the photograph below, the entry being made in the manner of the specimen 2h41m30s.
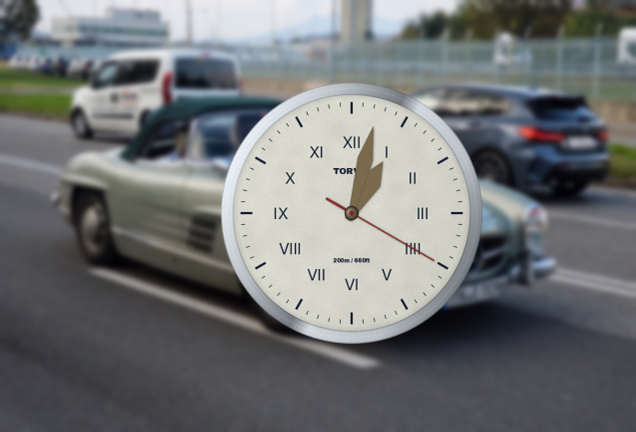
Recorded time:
1h02m20s
